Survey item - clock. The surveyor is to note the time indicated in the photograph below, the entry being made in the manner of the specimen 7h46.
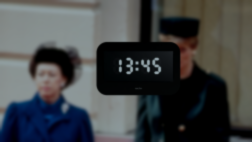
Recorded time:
13h45
